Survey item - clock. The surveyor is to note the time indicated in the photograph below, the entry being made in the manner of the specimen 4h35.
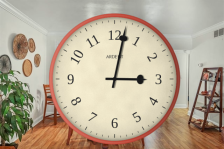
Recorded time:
3h02
